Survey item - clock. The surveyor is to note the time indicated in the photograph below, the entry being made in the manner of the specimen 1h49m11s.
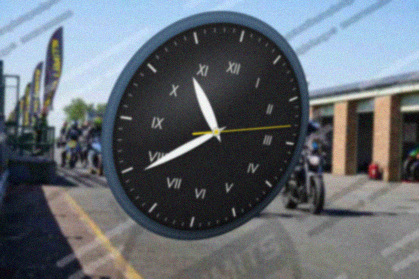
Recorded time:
10h39m13s
